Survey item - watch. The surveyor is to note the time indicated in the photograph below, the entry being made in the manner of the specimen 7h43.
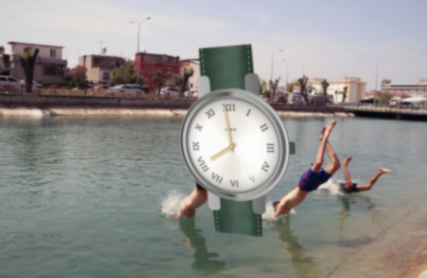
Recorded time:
7h59
